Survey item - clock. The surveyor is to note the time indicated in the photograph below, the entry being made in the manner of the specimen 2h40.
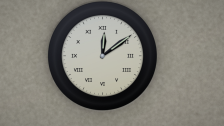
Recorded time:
12h09
